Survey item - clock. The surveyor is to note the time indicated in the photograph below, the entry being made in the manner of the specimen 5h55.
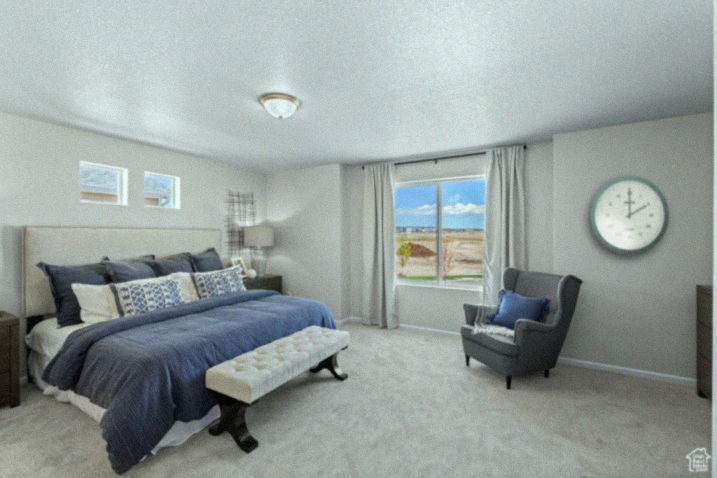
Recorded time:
2h00
